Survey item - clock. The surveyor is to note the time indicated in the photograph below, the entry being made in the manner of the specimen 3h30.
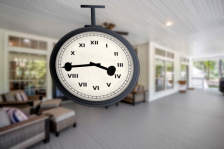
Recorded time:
3h44
